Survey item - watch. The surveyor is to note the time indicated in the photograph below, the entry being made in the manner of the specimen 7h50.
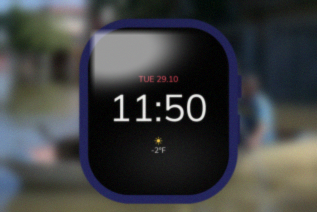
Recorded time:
11h50
